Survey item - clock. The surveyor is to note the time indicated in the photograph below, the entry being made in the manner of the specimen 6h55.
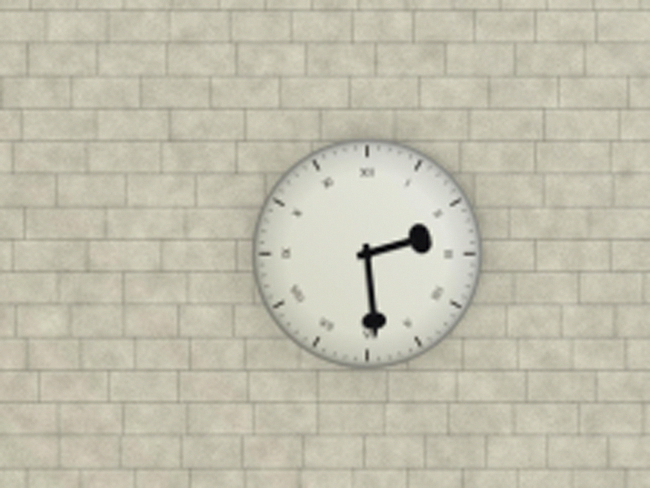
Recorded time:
2h29
